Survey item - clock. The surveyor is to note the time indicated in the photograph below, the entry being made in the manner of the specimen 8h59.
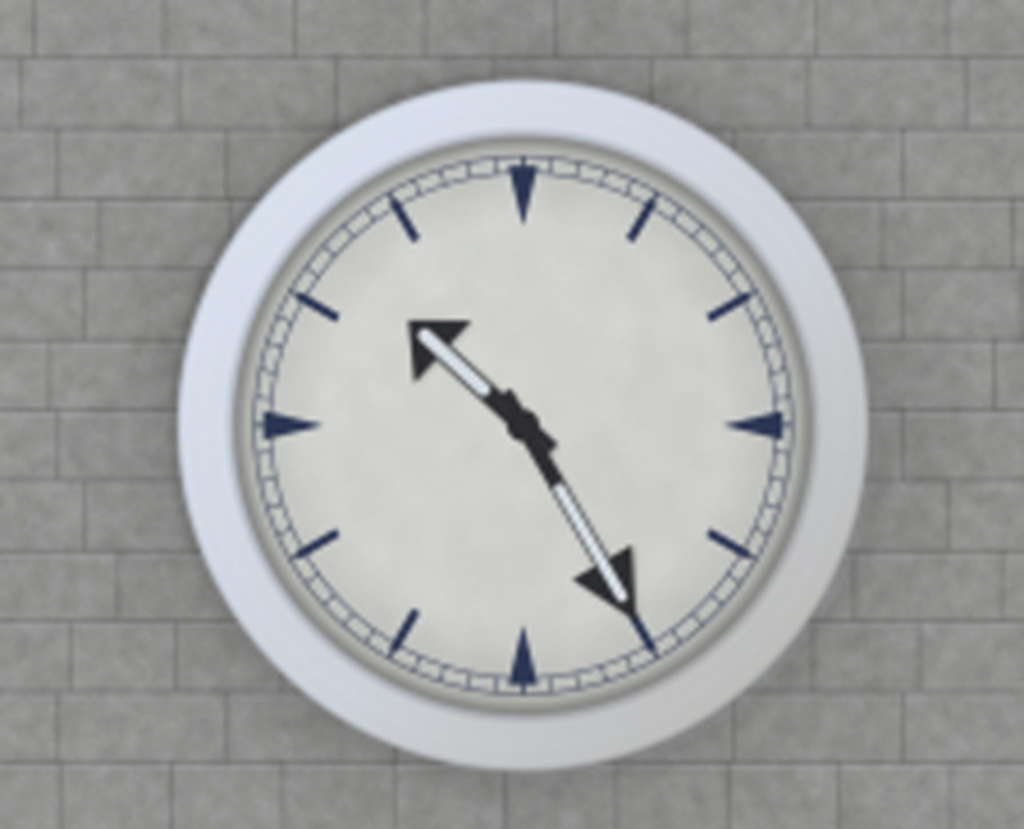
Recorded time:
10h25
